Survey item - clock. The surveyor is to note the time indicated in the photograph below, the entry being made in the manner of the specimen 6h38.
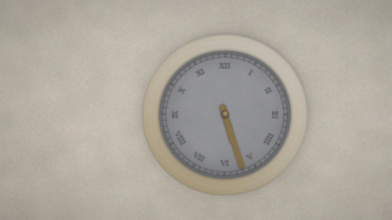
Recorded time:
5h27
